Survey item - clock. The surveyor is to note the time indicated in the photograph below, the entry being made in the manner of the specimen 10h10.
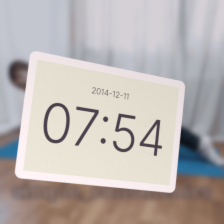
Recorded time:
7h54
